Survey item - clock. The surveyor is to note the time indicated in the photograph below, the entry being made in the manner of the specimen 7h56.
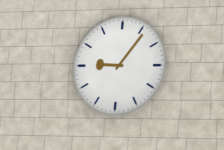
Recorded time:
9h06
